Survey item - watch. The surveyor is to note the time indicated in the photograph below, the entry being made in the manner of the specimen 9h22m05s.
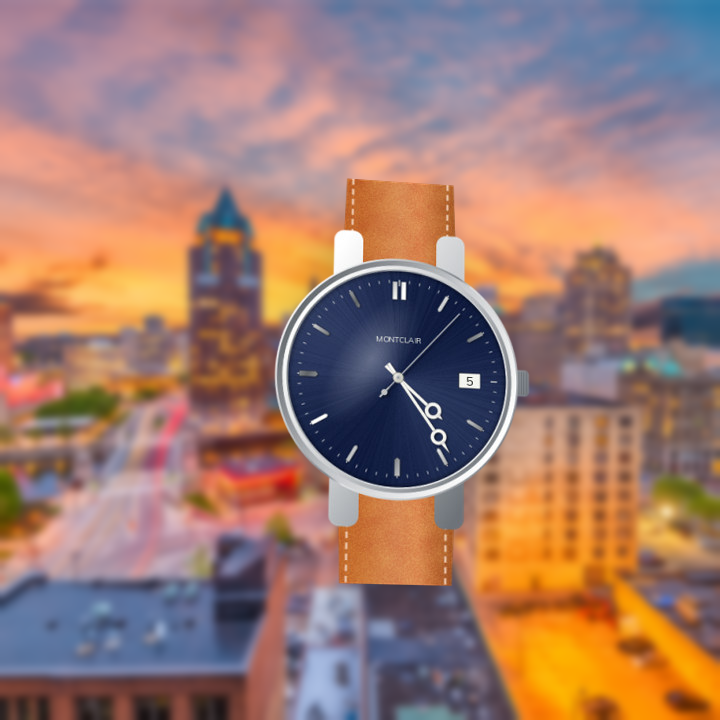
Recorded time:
4h24m07s
